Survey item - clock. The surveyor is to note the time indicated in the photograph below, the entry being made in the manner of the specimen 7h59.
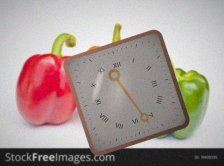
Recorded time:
11h27
